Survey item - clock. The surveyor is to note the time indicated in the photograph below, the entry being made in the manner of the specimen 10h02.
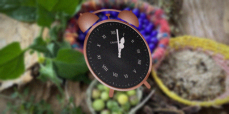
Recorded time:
1h02
